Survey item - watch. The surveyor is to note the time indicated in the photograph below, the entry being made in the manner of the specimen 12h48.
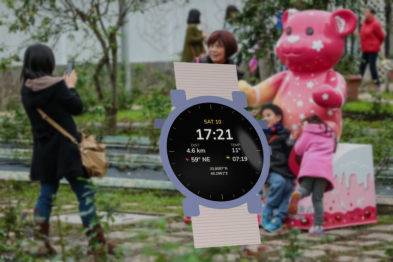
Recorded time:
17h21
